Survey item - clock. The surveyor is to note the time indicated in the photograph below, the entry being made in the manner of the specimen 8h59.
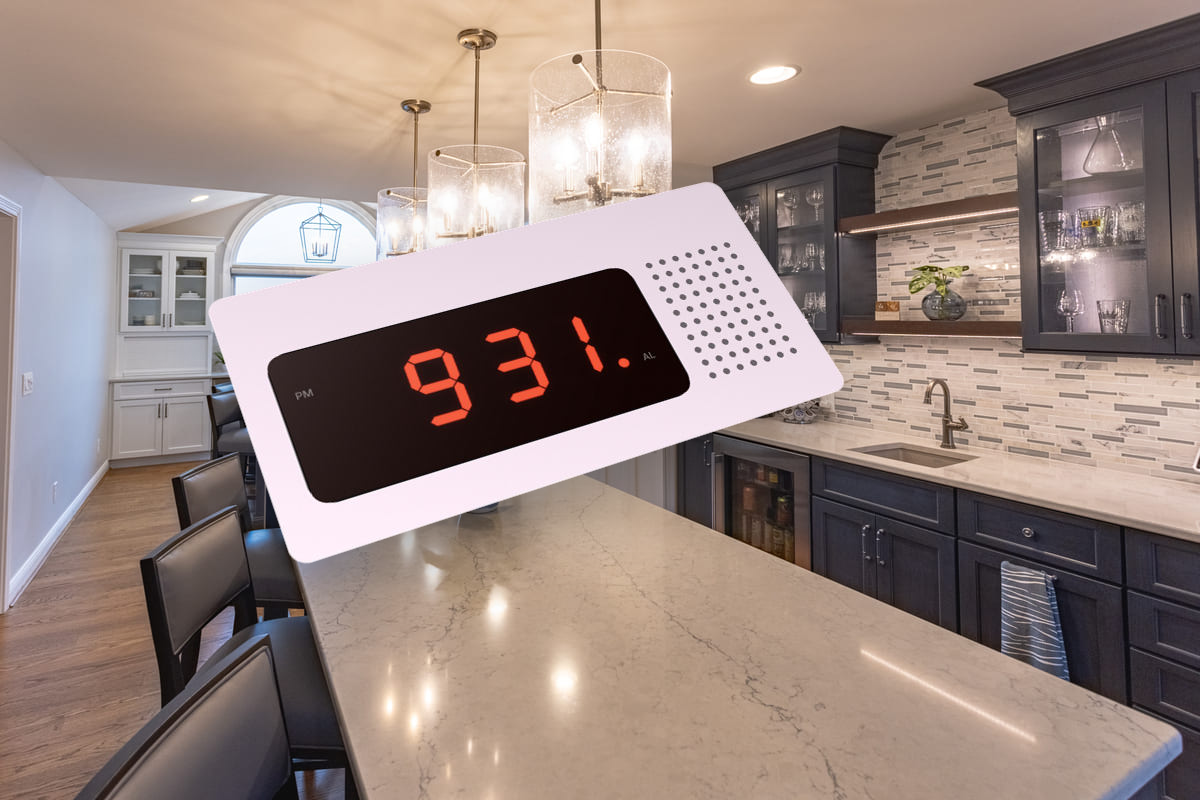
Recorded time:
9h31
